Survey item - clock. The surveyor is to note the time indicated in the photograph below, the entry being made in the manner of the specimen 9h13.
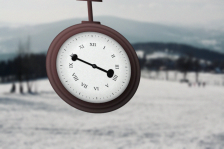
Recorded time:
3h49
